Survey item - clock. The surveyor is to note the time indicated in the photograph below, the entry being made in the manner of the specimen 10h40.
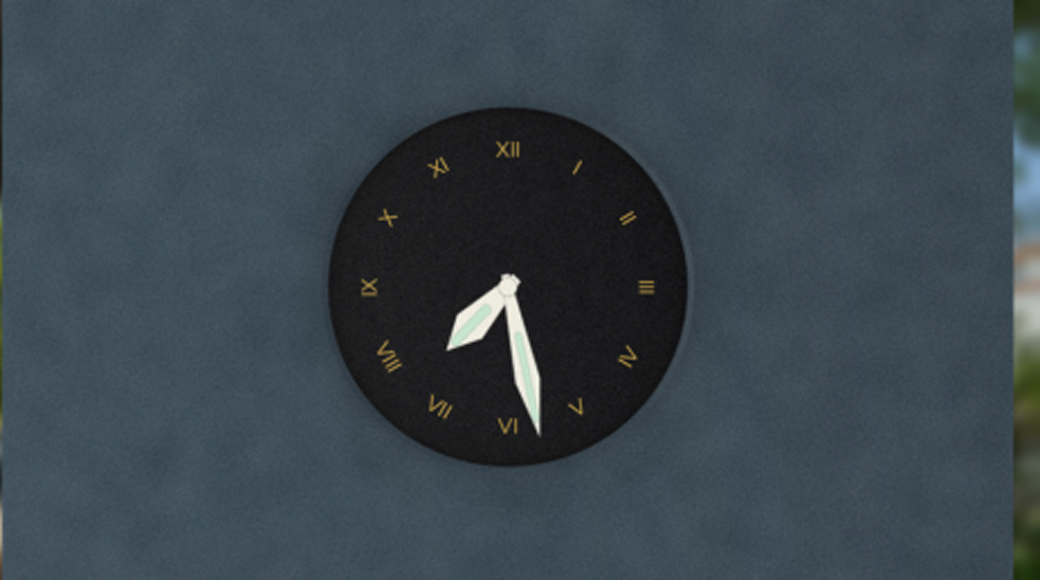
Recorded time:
7h28
